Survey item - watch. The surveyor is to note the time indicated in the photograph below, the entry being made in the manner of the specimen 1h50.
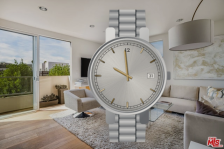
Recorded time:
9h59
